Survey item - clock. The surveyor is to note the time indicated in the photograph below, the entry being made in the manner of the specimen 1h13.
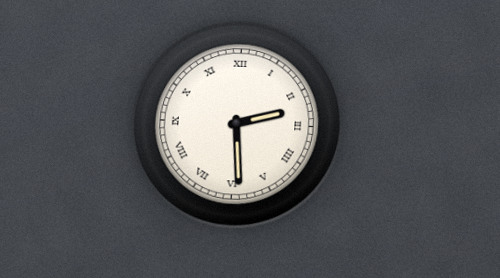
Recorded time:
2h29
